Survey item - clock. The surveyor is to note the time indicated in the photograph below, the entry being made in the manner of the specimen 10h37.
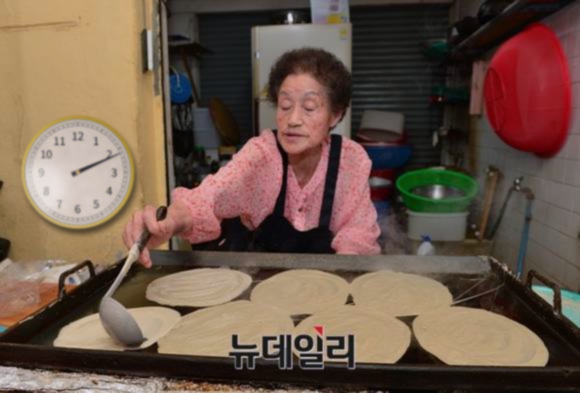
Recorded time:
2h11
